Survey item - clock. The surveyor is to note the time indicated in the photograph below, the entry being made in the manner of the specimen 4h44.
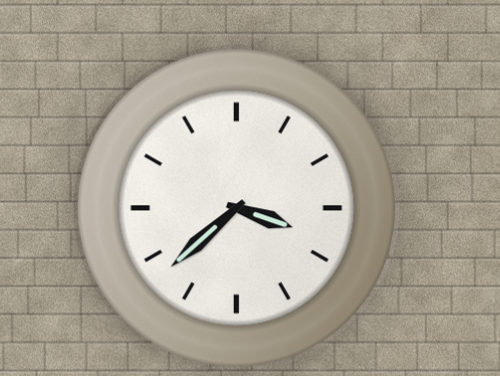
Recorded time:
3h38
